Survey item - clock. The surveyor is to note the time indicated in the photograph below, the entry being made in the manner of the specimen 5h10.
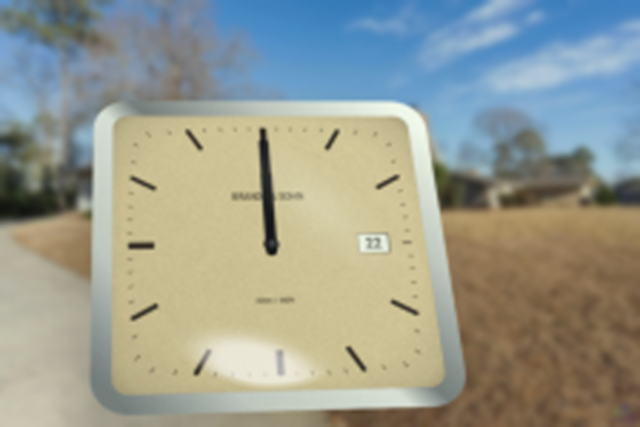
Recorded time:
12h00
